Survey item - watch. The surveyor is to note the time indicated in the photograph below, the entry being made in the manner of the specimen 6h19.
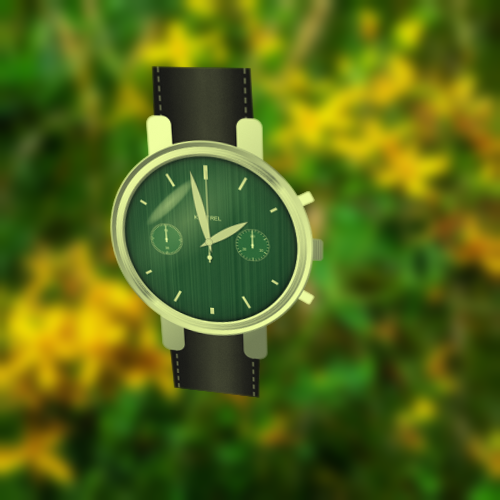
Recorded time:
1h58
